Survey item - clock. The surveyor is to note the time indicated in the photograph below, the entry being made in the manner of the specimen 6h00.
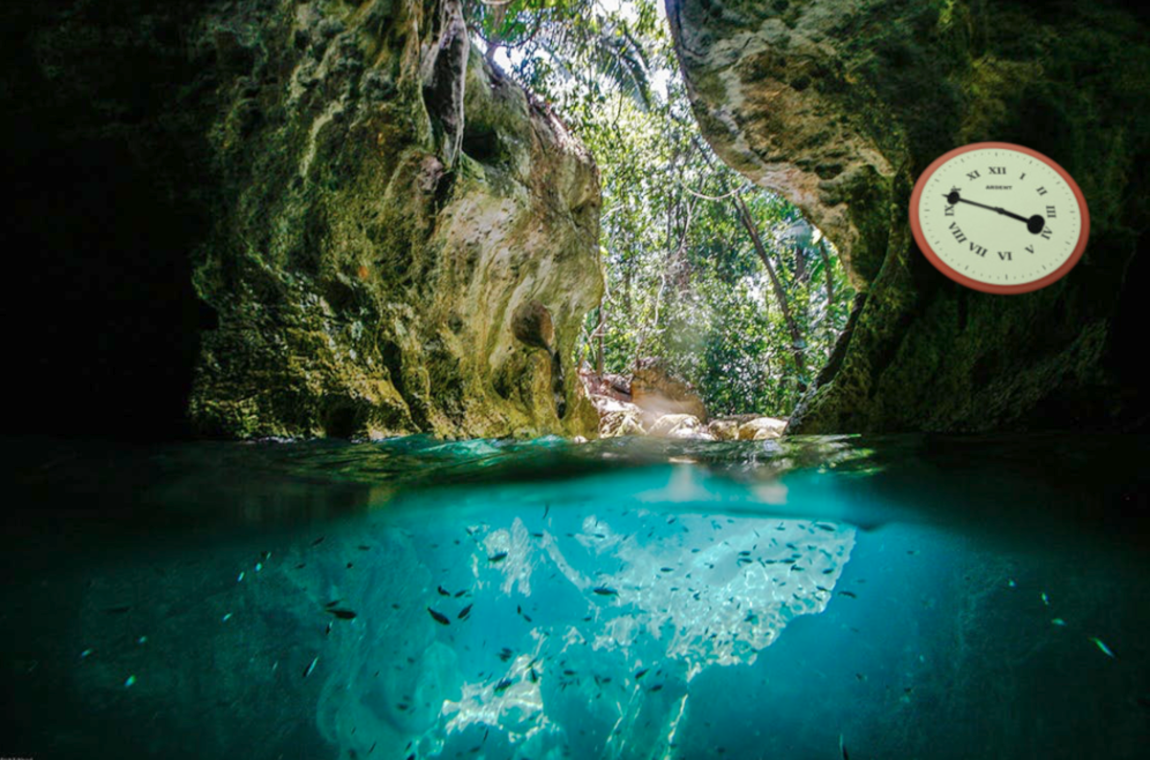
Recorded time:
3h48
